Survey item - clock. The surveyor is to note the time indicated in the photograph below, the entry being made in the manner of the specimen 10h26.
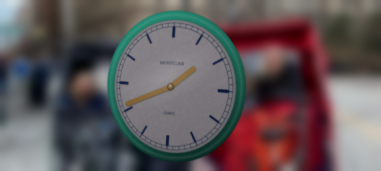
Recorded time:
1h41
